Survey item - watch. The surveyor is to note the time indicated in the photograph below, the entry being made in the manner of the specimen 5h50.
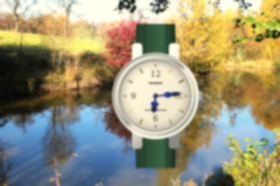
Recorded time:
6h14
